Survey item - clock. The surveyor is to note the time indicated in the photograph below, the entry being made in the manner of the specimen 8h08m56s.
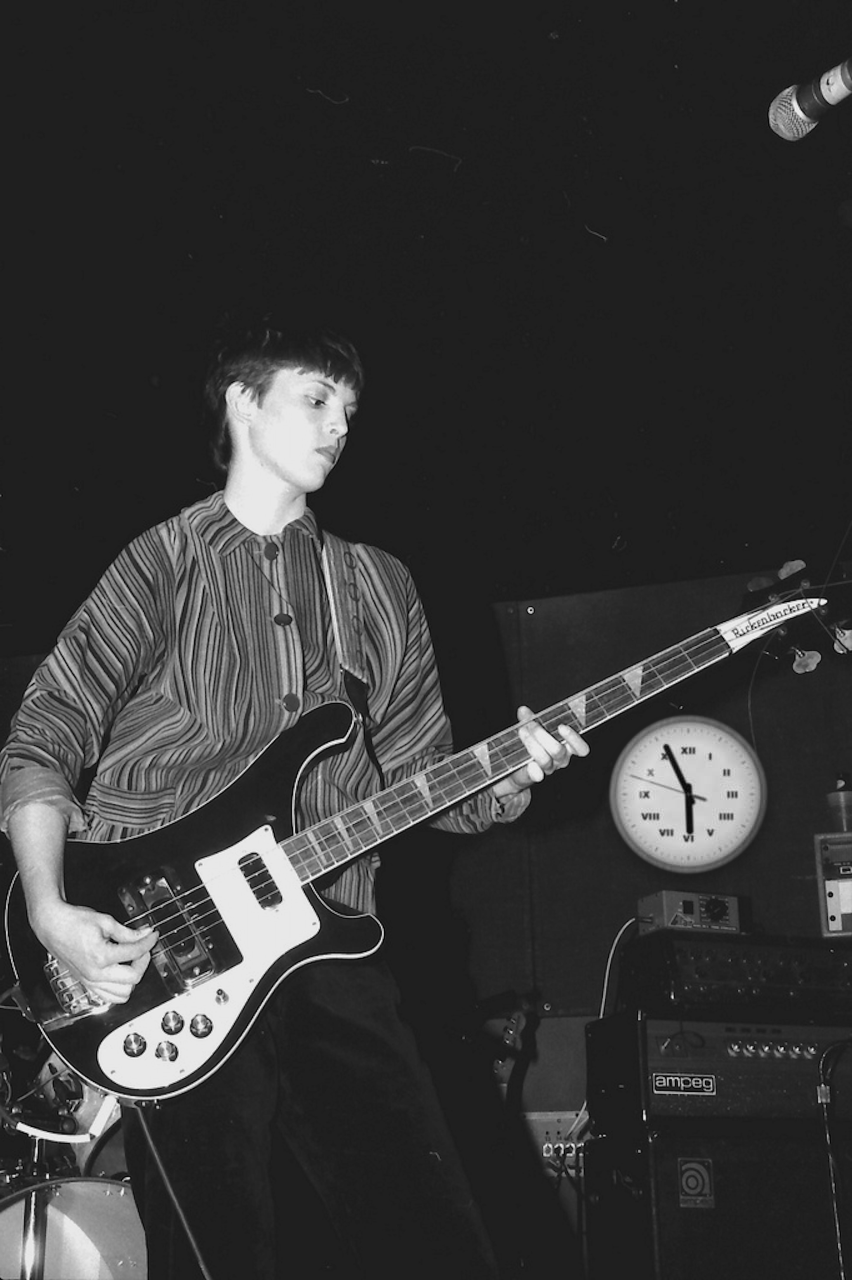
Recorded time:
5h55m48s
